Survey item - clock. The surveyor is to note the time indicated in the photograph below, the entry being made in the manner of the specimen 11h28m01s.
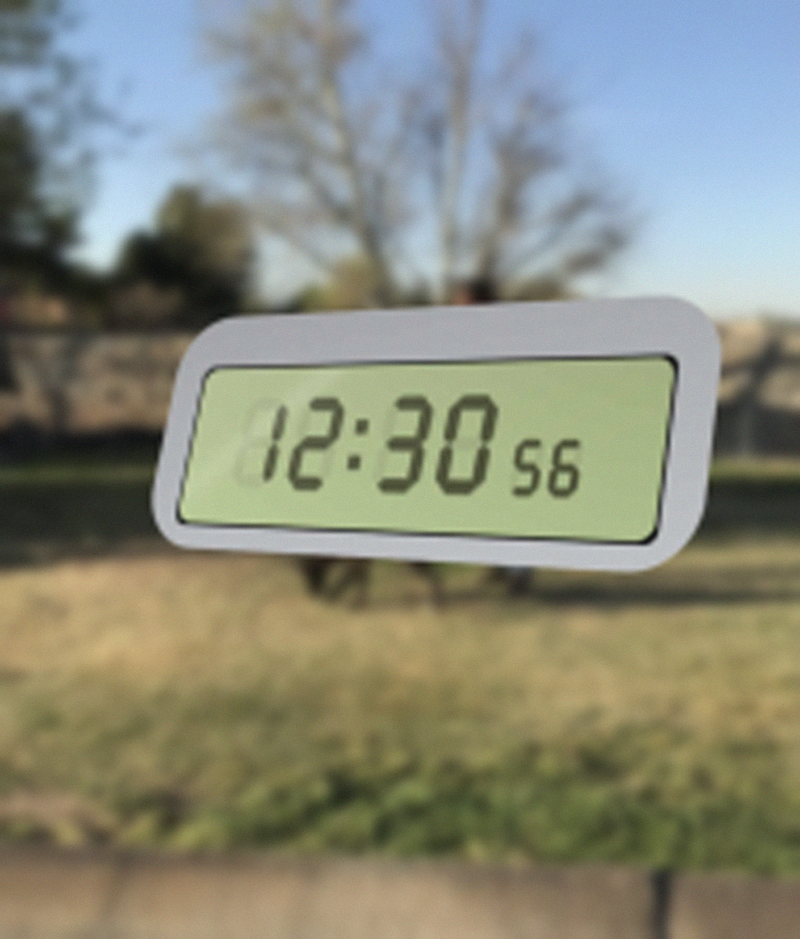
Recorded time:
12h30m56s
